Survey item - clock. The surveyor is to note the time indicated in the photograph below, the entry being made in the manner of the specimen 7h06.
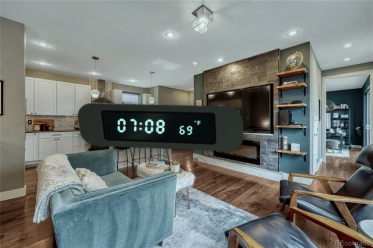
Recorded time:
7h08
